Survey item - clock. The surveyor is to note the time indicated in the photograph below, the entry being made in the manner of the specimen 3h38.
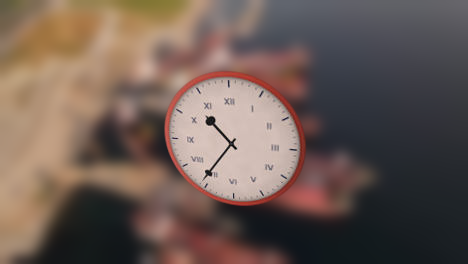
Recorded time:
10h36
